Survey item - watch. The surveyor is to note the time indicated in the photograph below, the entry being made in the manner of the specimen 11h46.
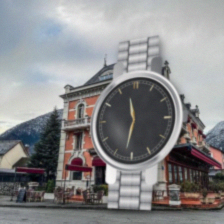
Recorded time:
11h32
